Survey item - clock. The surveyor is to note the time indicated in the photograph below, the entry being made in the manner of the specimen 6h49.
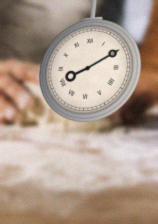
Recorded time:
8h10
